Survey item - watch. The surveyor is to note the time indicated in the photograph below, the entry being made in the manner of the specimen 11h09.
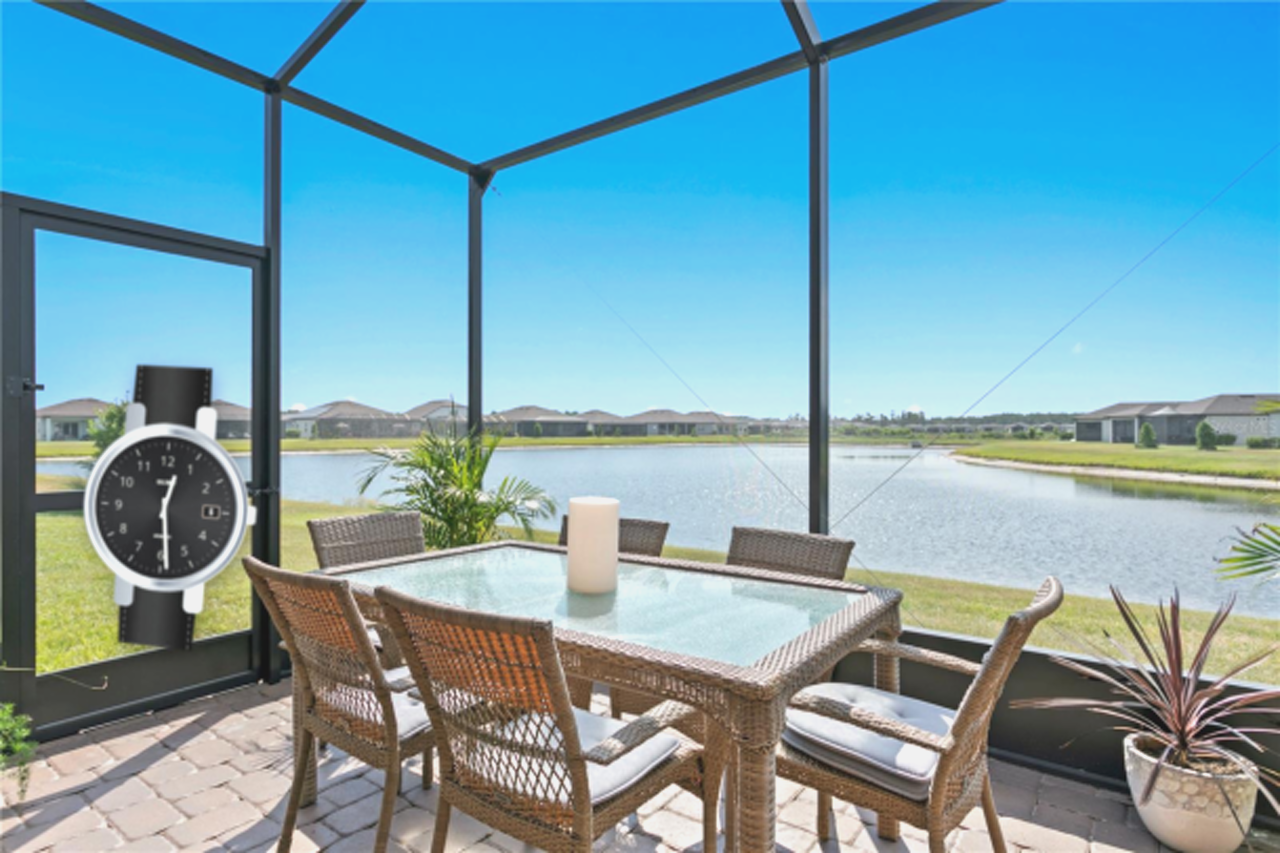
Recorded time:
12h29
